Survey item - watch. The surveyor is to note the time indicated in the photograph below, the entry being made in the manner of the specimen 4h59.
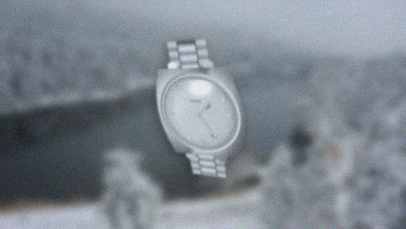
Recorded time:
1h25
